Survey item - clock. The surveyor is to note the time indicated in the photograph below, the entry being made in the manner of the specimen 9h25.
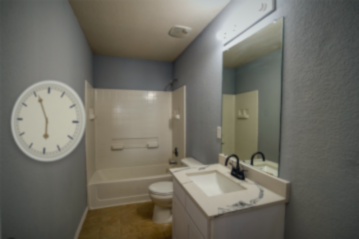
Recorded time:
5h56
